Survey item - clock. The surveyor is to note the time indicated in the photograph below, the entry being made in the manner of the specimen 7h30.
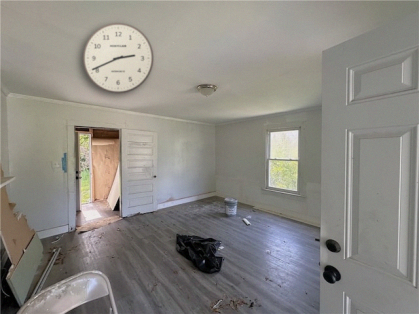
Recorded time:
2h41
